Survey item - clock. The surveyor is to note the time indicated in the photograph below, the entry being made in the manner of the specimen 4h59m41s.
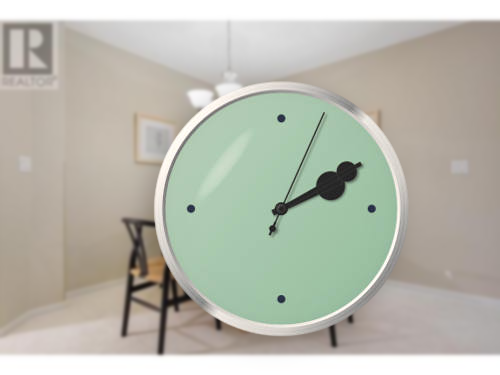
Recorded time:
2h10m04s
